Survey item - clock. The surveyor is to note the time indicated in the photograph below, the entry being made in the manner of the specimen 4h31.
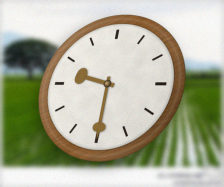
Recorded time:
9h30
